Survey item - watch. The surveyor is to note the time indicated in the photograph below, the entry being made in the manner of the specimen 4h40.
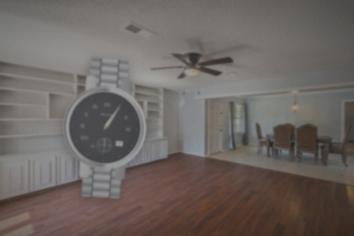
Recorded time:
1h05
